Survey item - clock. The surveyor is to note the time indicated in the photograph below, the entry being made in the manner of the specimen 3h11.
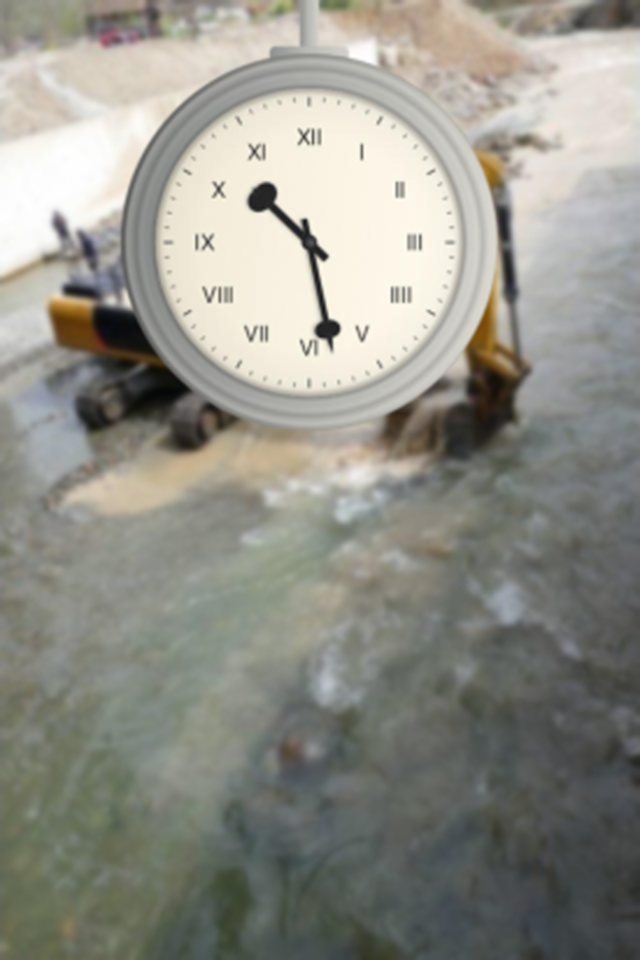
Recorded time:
10h28
